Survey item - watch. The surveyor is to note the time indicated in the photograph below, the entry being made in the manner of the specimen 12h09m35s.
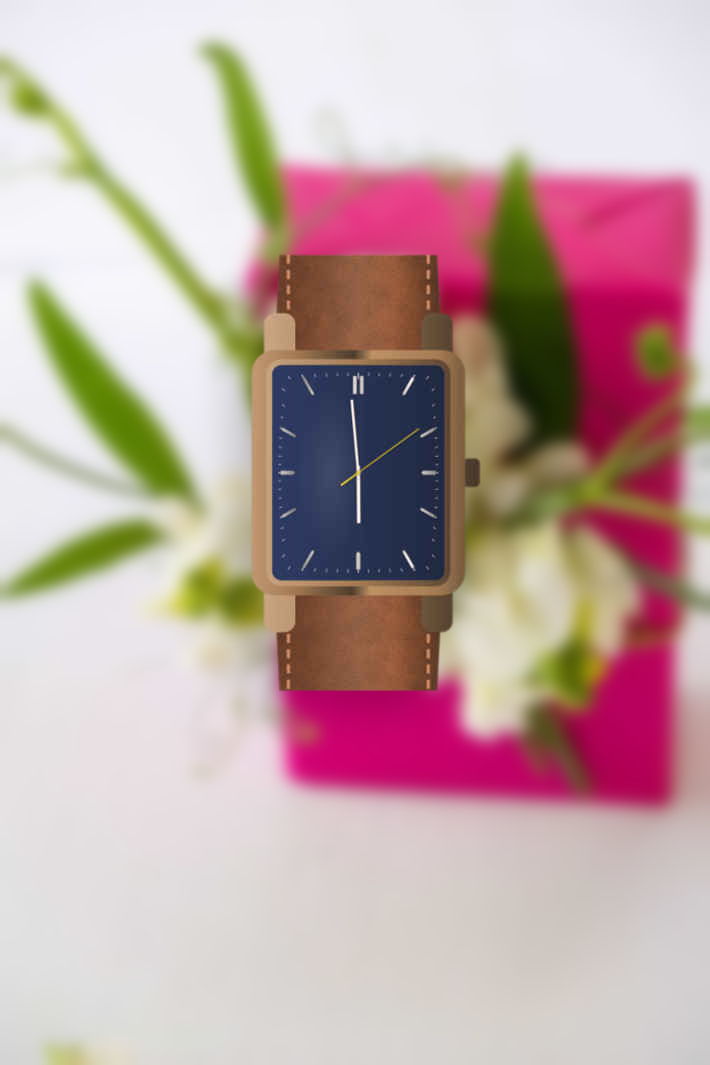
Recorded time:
5h59m09s
